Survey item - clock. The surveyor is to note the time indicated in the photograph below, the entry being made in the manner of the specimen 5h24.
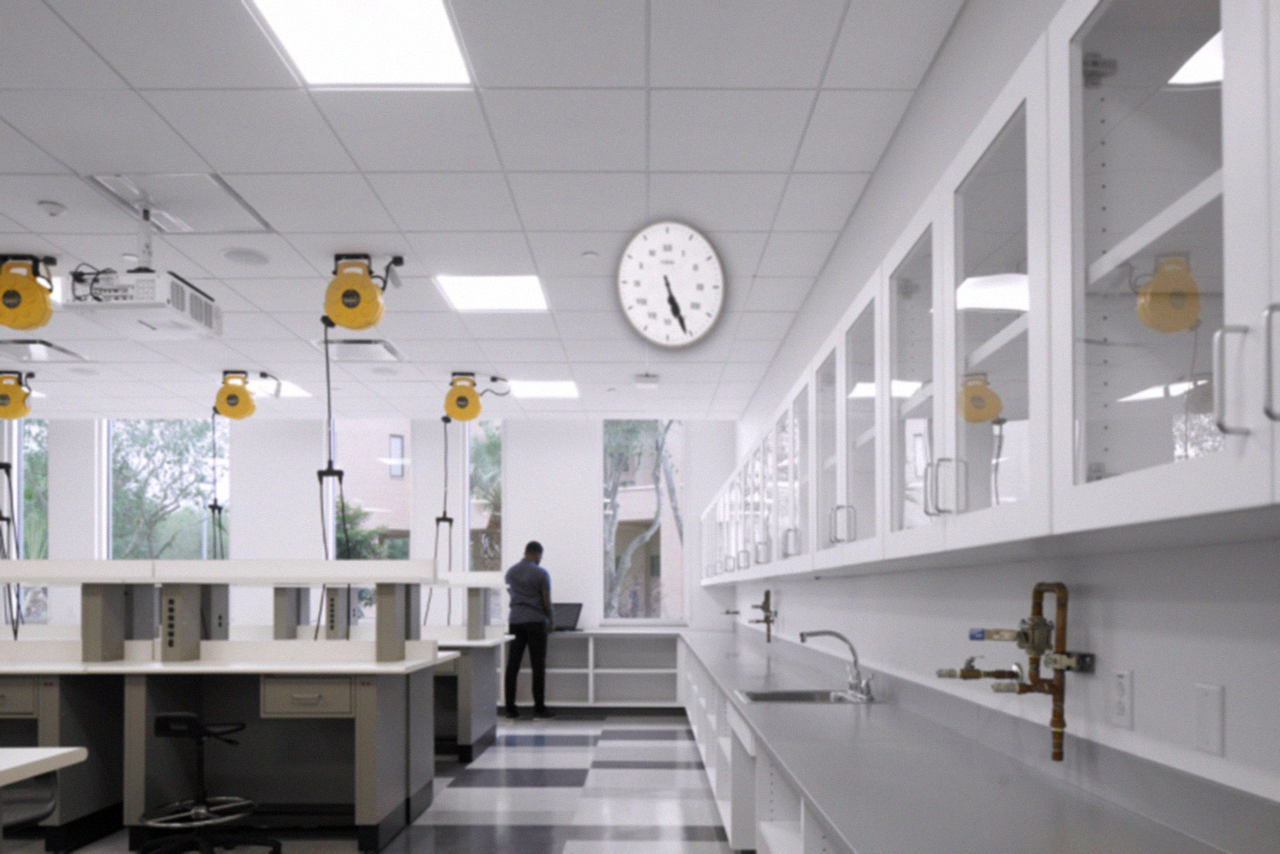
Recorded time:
5h26
